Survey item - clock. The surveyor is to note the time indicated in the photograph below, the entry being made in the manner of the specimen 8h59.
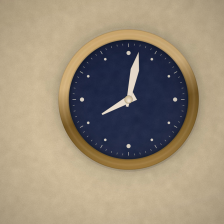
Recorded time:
8h02
